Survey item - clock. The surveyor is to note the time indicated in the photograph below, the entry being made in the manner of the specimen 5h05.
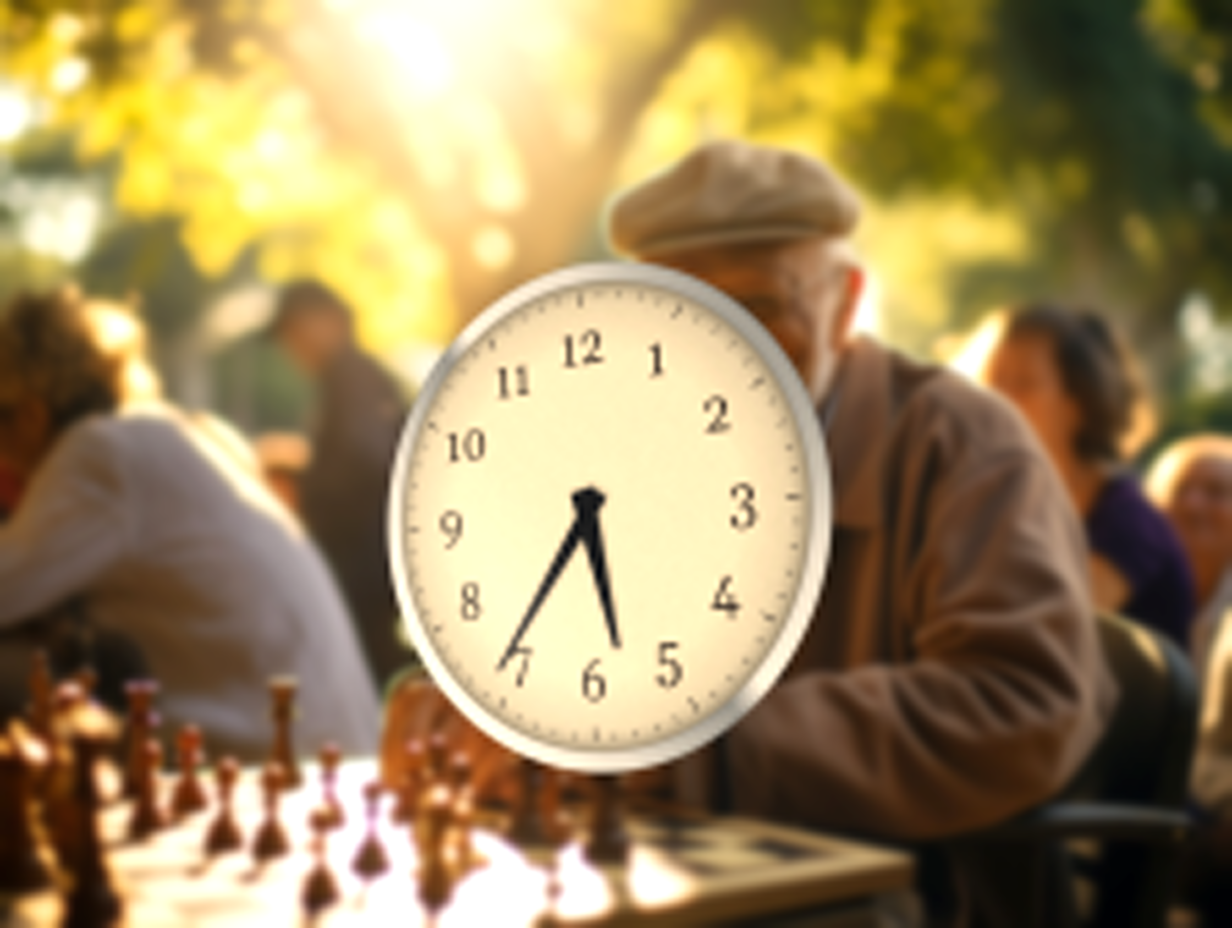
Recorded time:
5h36
